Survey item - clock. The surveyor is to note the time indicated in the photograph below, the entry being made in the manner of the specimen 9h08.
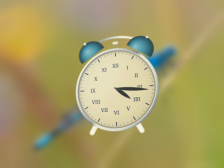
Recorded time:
4h16
